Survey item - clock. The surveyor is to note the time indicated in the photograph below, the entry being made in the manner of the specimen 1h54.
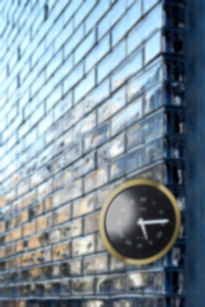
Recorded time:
5h14
